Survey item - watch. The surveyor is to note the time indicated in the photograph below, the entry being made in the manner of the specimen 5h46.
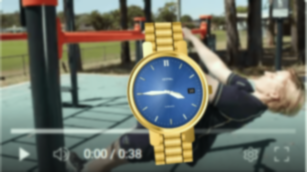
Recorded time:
3h45
